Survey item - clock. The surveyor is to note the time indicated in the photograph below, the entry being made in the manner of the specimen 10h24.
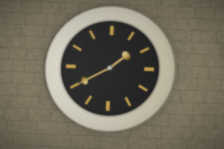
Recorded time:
1h40
